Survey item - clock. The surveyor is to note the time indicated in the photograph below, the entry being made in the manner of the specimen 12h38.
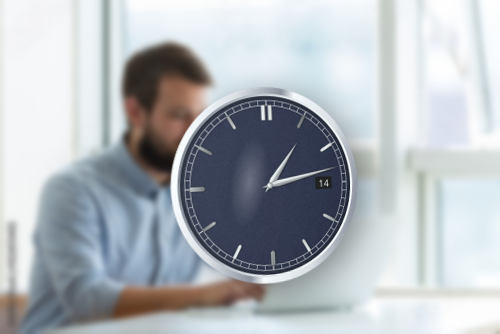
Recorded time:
1h13
